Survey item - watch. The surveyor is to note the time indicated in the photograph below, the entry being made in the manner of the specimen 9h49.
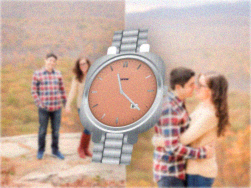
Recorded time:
11h22
